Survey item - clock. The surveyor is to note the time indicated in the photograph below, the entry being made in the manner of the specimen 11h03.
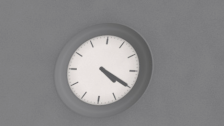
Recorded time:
4h20
